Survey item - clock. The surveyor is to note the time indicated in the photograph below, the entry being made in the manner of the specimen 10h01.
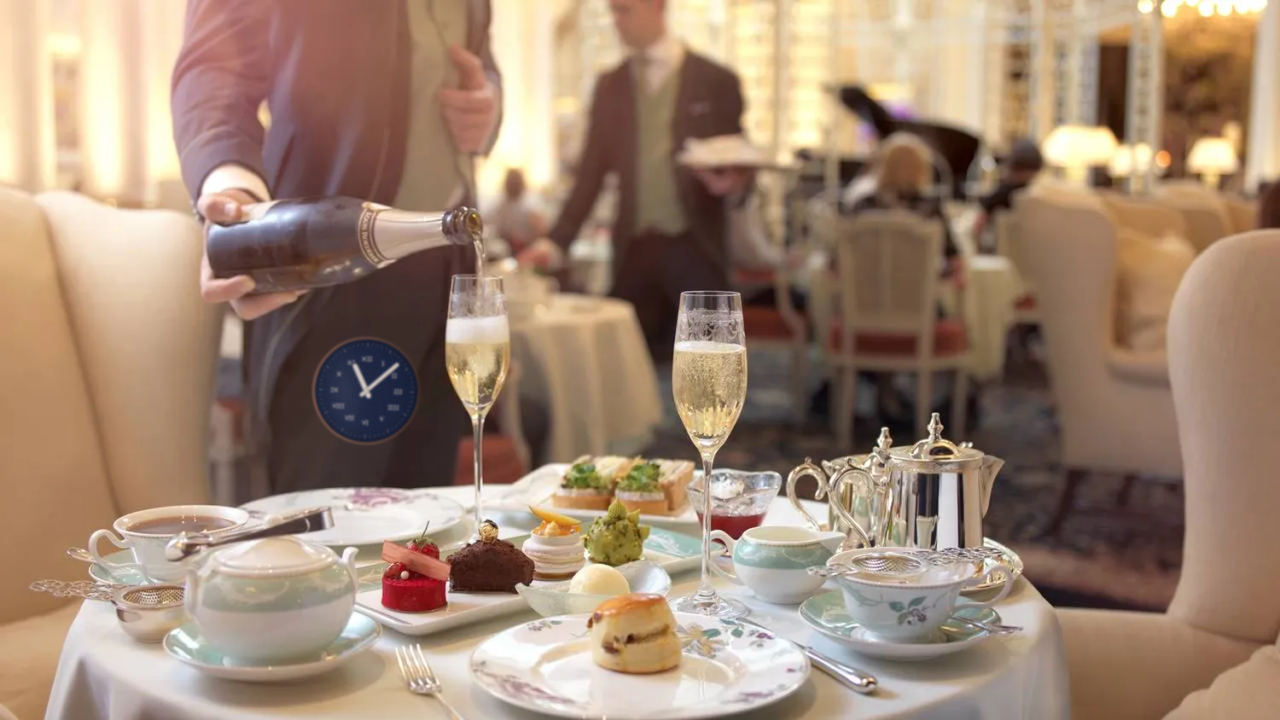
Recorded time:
11h08
